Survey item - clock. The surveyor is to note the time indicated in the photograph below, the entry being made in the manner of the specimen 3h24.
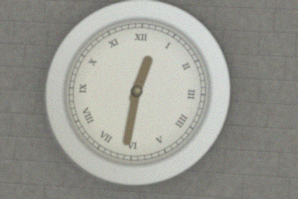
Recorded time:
12h31
